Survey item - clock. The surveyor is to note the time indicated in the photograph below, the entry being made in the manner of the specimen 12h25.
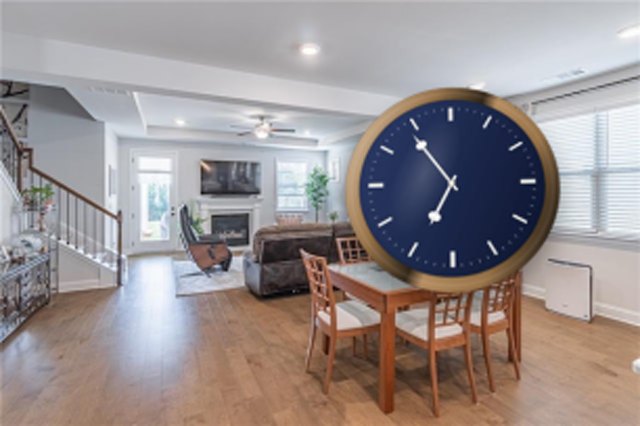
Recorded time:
6h54
